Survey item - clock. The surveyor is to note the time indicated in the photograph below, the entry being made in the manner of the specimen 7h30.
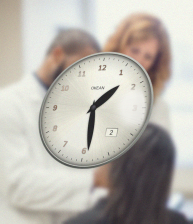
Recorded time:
1h29
